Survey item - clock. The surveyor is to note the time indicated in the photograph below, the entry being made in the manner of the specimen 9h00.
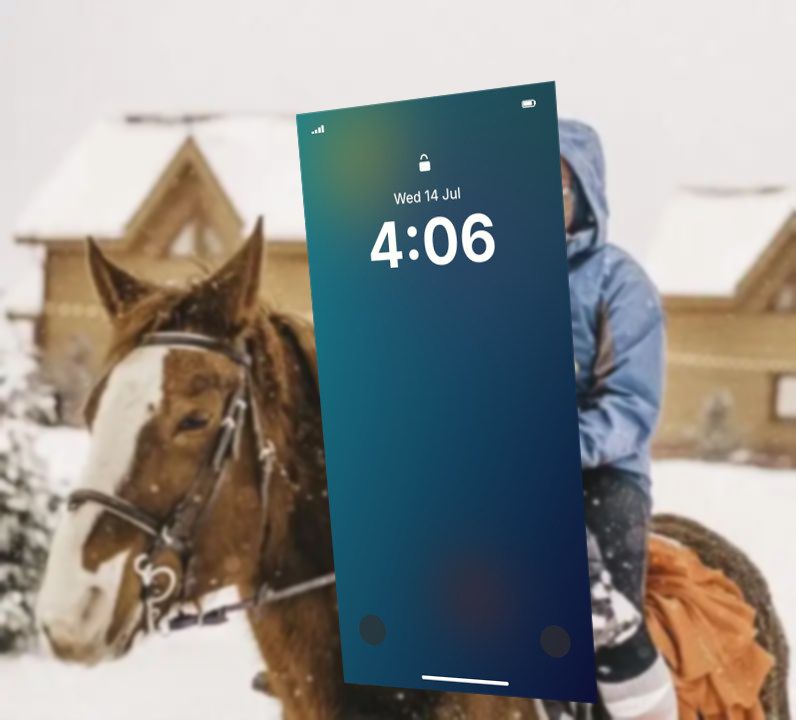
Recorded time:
4h06
